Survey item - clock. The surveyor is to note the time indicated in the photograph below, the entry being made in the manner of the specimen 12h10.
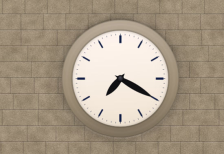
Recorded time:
7h20
